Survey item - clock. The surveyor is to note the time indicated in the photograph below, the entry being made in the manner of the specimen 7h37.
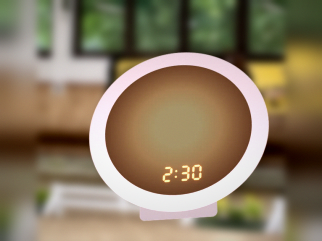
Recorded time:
2h30
